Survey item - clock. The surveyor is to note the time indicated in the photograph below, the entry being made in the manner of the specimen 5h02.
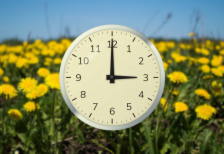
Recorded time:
3h00
